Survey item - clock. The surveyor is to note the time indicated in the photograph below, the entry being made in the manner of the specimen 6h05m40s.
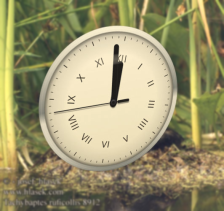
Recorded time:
11h58m43s
